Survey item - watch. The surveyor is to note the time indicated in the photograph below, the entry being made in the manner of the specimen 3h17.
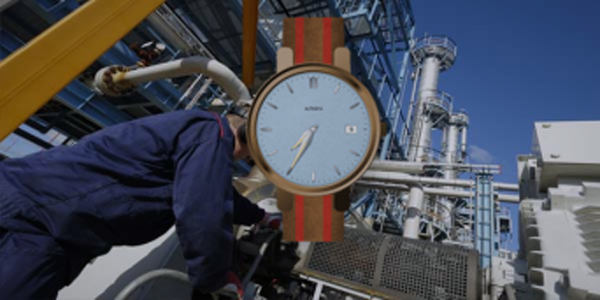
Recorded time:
7h35
